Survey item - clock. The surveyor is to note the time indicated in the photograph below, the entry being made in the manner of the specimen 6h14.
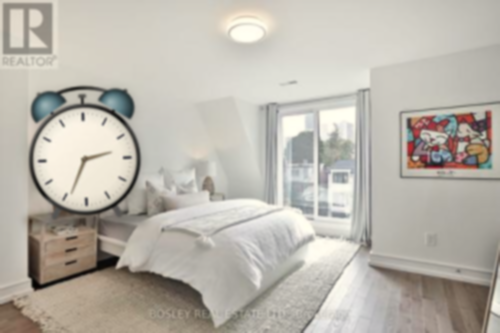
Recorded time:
2h34
